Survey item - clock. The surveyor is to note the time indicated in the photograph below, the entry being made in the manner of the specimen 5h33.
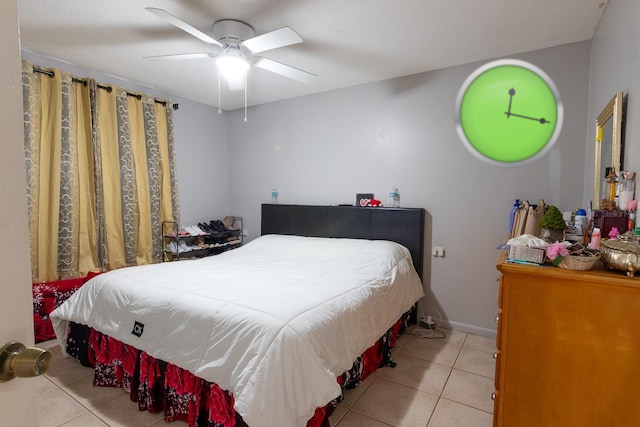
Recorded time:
12h17
